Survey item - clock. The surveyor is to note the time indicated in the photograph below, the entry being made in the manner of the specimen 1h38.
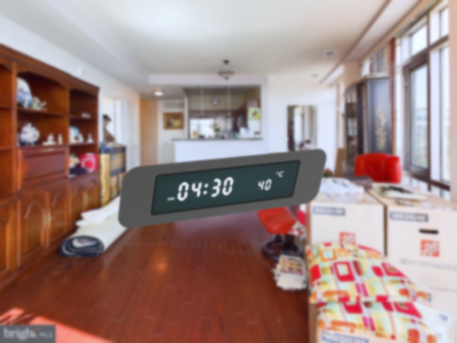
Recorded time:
4h30
